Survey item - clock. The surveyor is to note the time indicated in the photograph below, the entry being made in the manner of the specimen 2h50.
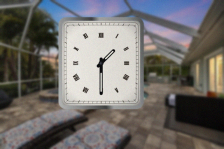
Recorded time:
1h30
